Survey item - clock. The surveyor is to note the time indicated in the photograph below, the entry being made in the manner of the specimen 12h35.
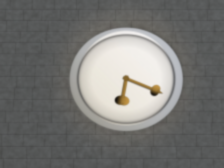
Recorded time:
6h19
